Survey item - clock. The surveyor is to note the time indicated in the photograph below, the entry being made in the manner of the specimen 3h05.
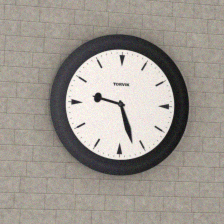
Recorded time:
9h27
